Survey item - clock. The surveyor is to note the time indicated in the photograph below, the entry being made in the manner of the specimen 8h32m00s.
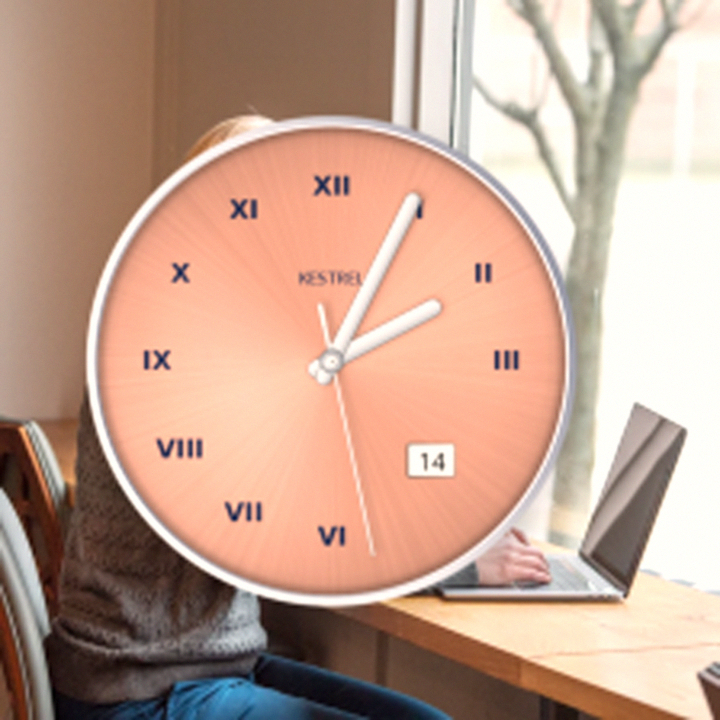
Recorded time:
2h04m28s
